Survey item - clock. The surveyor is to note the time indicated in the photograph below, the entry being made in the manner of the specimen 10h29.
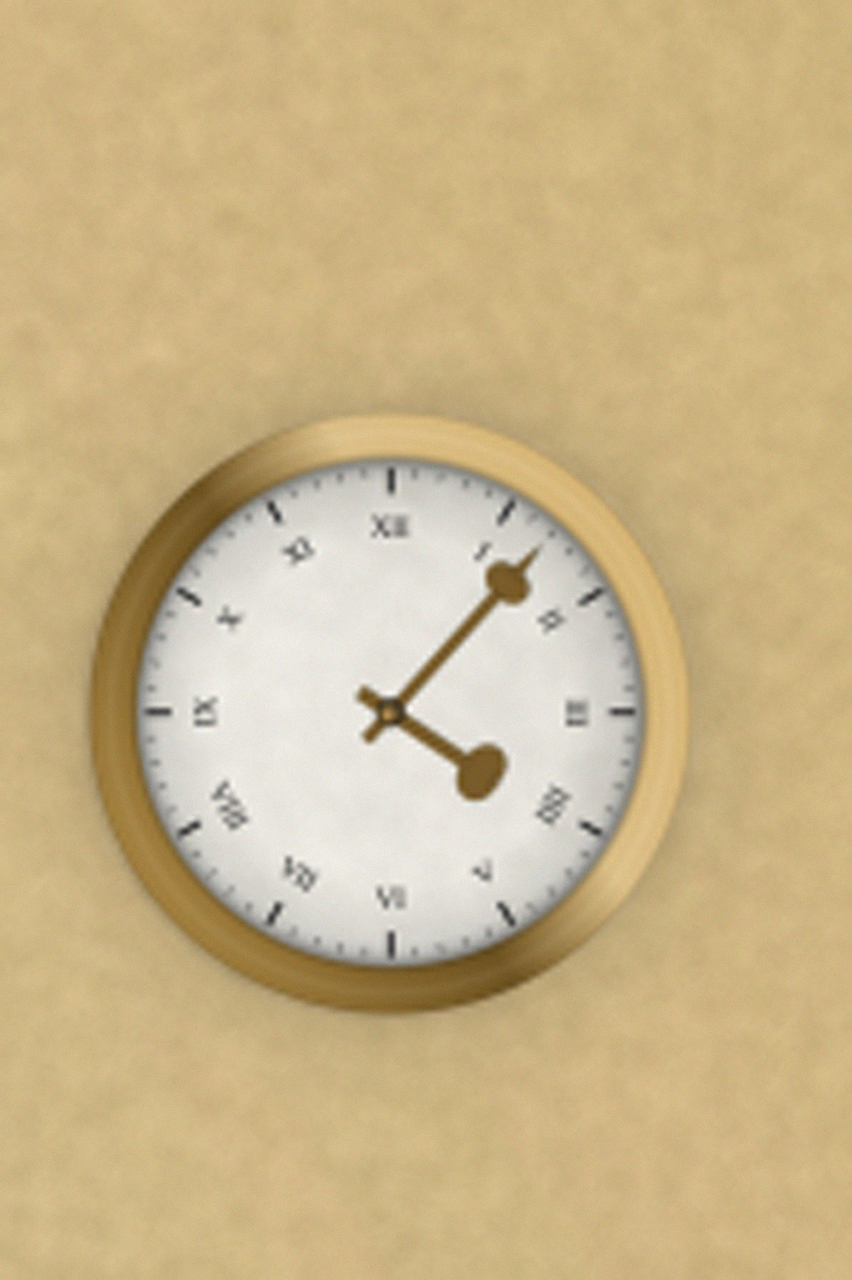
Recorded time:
4h07
